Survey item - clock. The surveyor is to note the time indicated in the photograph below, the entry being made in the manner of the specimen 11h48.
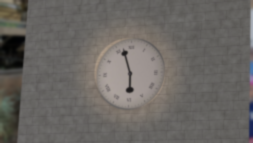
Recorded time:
5h57
